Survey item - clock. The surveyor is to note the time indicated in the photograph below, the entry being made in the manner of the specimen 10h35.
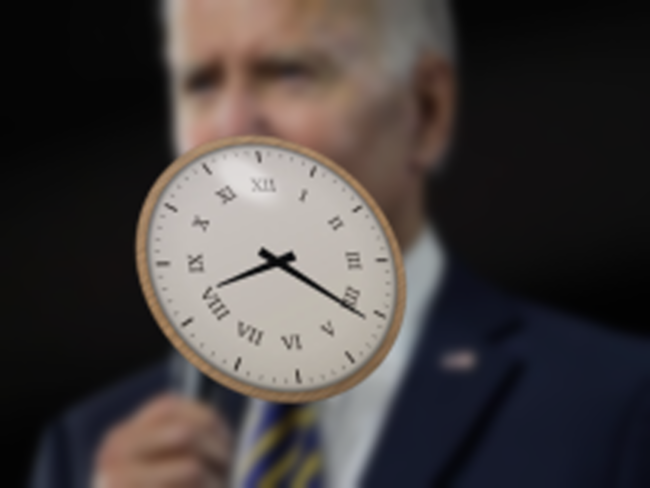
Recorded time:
8h21
